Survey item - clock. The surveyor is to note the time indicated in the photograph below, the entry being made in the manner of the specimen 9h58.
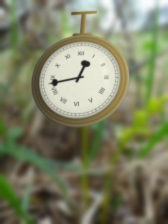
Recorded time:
12h43
